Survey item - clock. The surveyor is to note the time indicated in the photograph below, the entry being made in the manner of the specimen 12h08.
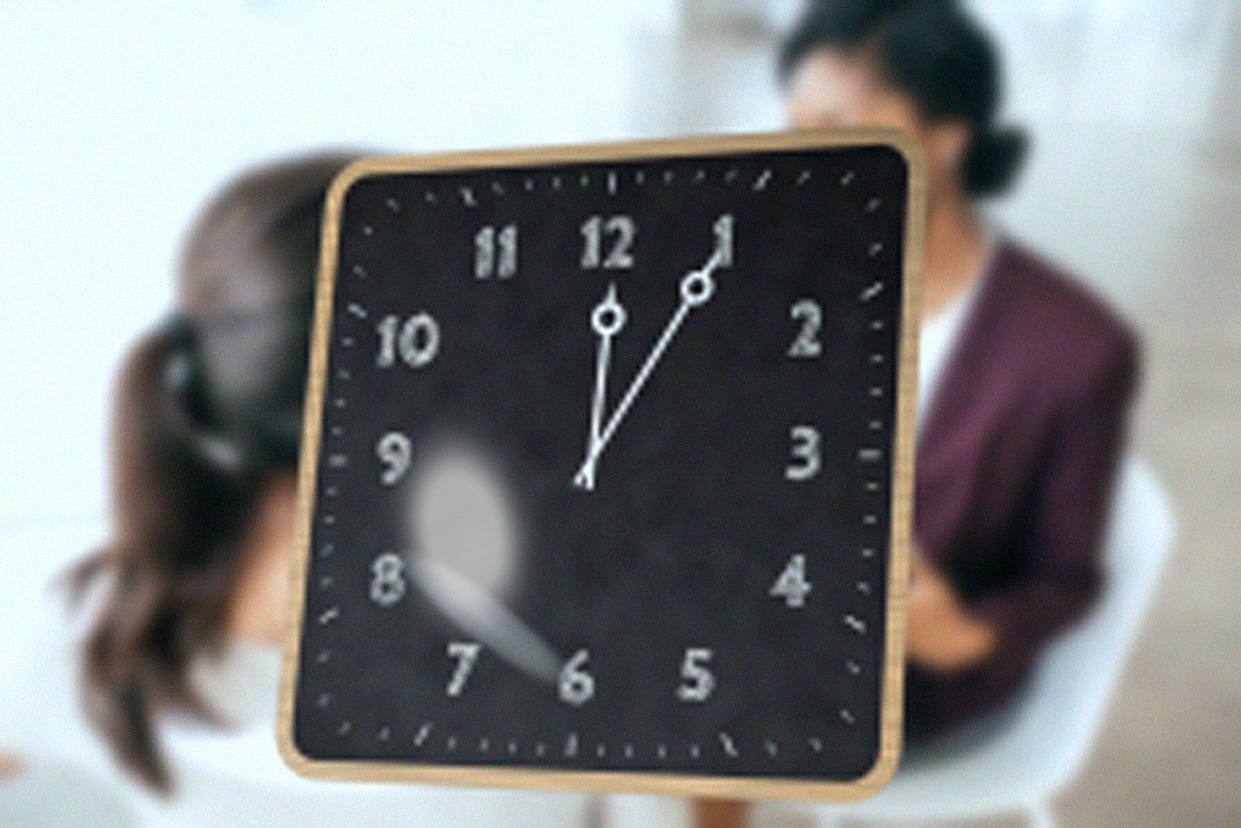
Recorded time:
12h05
